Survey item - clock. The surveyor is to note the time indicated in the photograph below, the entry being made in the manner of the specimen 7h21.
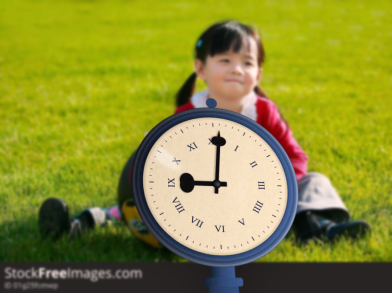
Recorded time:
9h01
